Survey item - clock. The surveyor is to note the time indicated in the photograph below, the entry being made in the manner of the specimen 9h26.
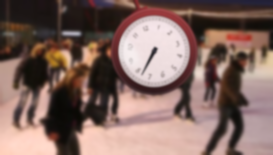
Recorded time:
7h38
